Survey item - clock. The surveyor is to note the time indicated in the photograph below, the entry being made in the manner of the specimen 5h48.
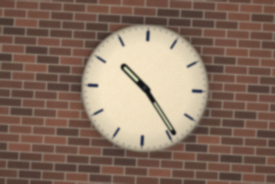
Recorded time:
10h24
